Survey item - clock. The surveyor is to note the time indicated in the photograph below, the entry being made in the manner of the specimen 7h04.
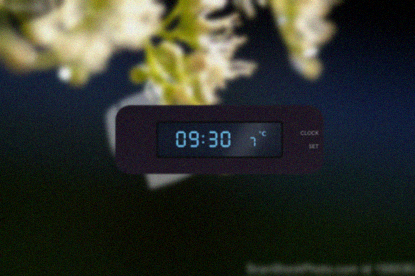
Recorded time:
9h30
